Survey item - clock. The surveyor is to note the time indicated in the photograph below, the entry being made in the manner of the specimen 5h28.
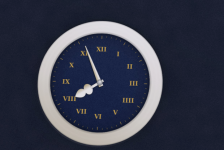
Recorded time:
7h56
